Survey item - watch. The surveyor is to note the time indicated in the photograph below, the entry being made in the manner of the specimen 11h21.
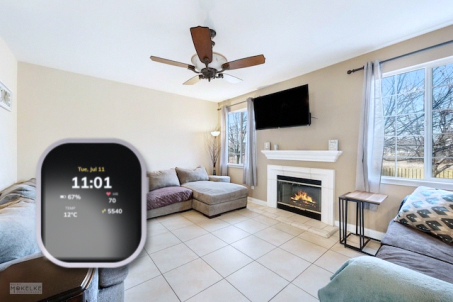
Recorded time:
11h01
